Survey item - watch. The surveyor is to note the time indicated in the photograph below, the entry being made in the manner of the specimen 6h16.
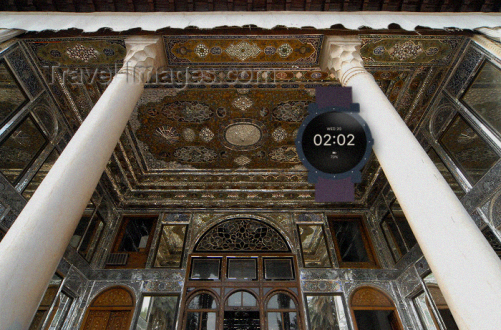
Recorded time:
2h02
